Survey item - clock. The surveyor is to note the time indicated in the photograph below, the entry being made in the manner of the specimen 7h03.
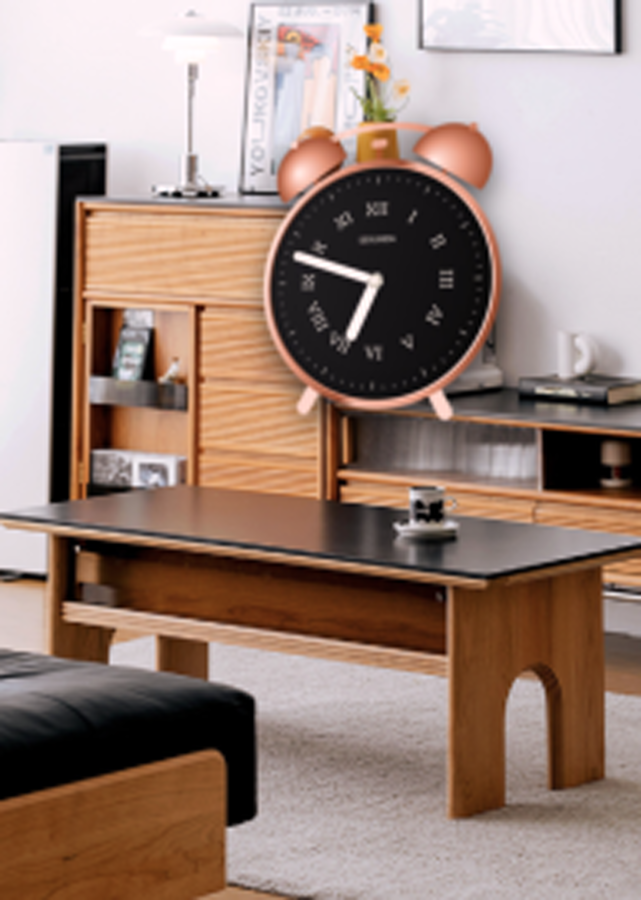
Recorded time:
6h48
